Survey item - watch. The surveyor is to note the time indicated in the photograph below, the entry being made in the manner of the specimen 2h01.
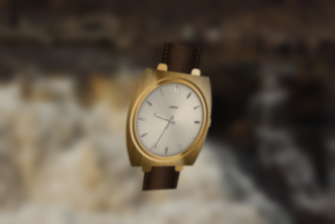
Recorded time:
9h34
